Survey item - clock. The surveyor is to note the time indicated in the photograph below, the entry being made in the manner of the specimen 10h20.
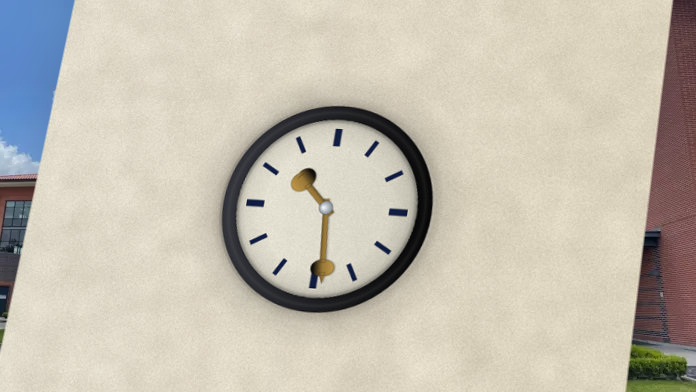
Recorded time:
10h29
